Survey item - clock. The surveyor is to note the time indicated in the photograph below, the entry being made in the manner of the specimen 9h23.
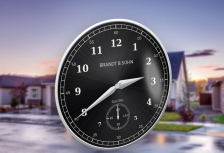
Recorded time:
2h40
